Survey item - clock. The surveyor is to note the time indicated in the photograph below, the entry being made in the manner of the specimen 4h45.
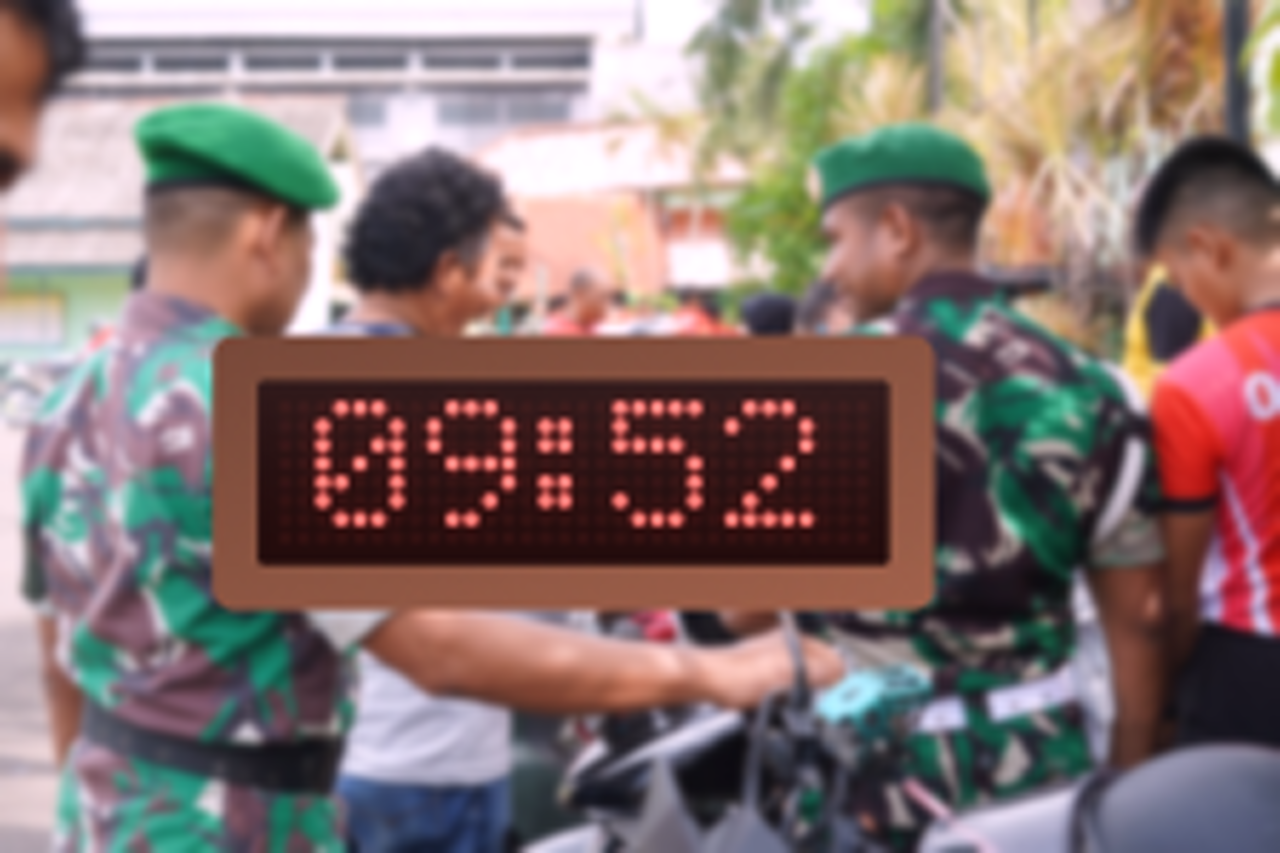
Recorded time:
9h52
